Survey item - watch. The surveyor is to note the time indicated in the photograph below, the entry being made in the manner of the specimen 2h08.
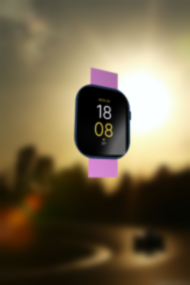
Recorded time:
18h08
